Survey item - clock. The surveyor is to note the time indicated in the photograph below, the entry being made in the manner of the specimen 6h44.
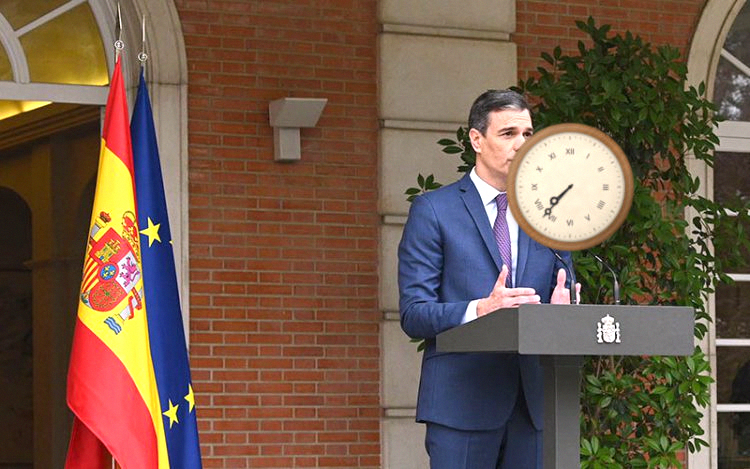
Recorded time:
7h37
